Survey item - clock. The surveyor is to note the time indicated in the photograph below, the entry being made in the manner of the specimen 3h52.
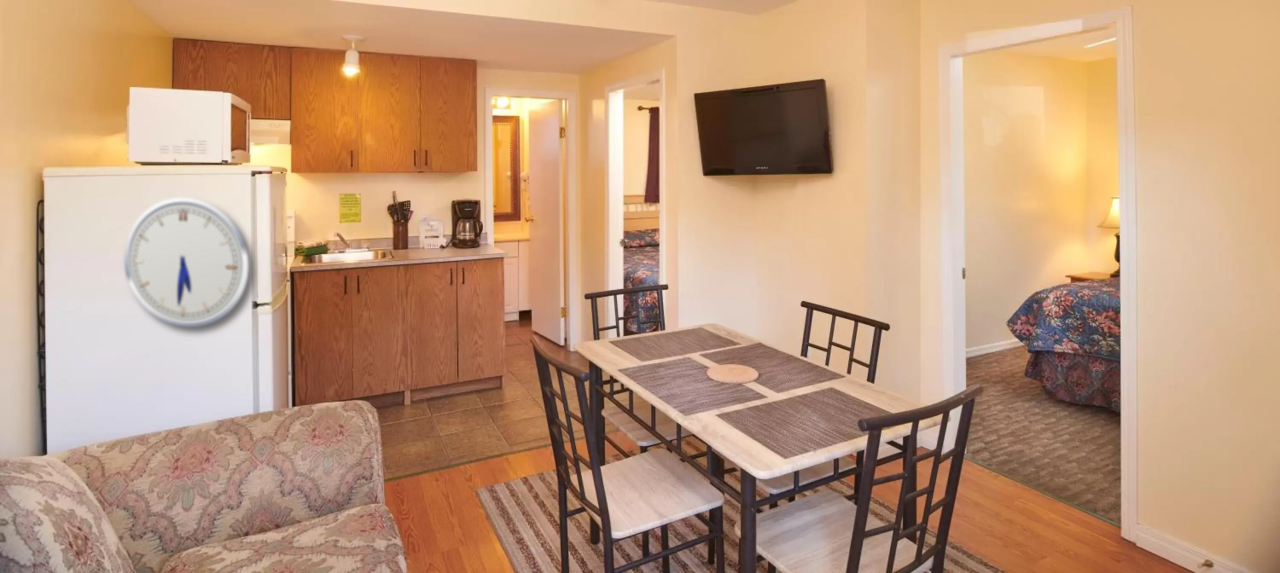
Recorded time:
5h31
